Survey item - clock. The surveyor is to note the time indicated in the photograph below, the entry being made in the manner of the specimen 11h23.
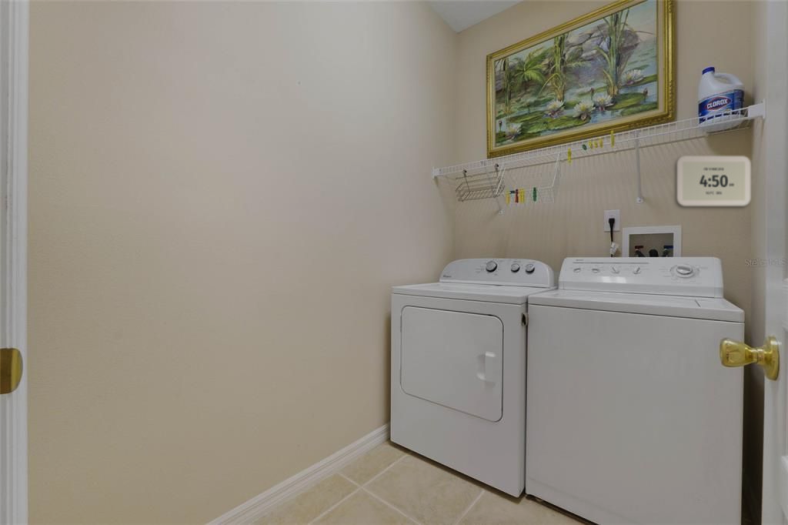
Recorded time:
4h50
